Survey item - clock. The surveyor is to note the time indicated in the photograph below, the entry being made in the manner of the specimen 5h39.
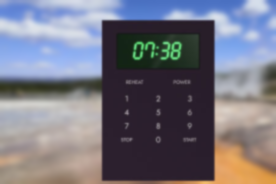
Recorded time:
7h38
